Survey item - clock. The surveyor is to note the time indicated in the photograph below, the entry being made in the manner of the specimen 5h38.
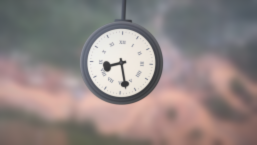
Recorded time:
8h28
